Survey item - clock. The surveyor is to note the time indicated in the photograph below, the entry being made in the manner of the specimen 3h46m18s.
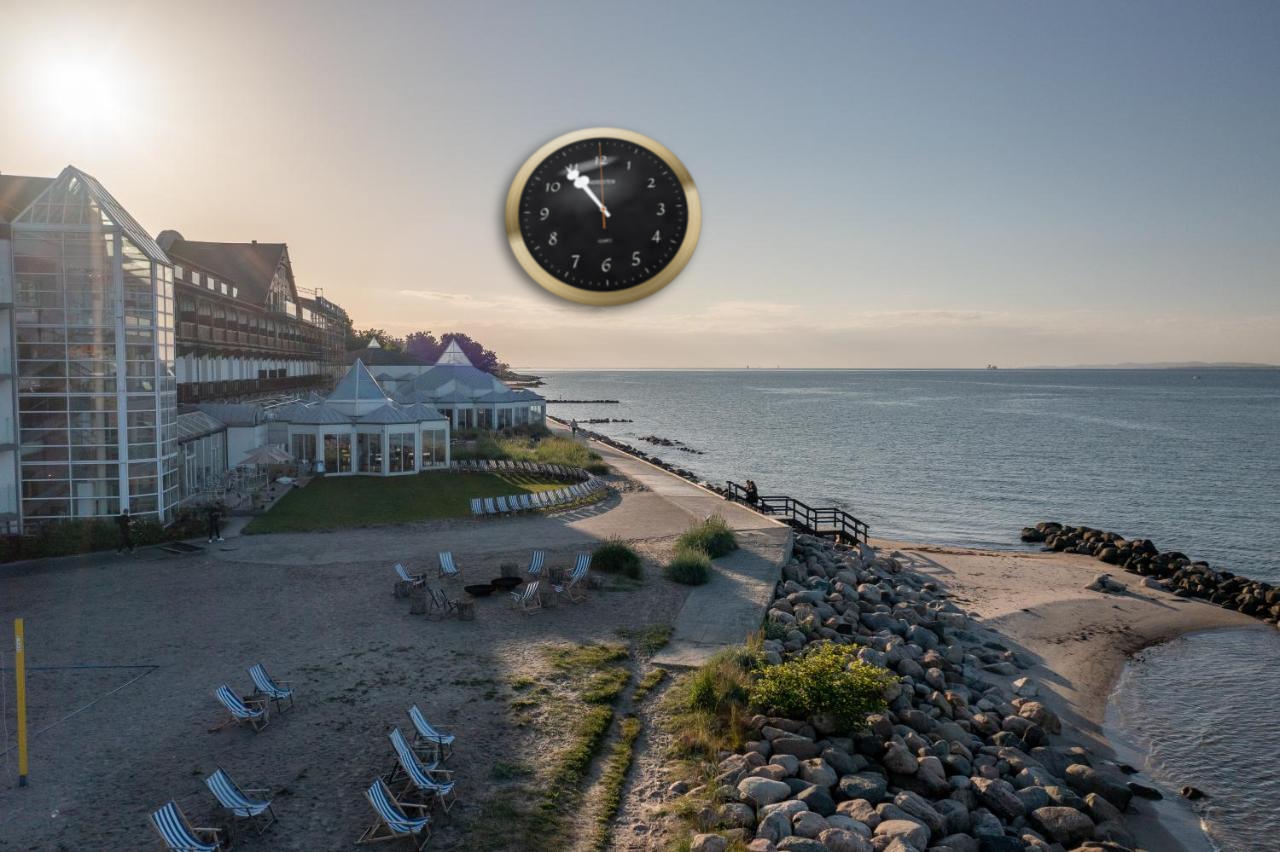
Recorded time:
10h54m00s
